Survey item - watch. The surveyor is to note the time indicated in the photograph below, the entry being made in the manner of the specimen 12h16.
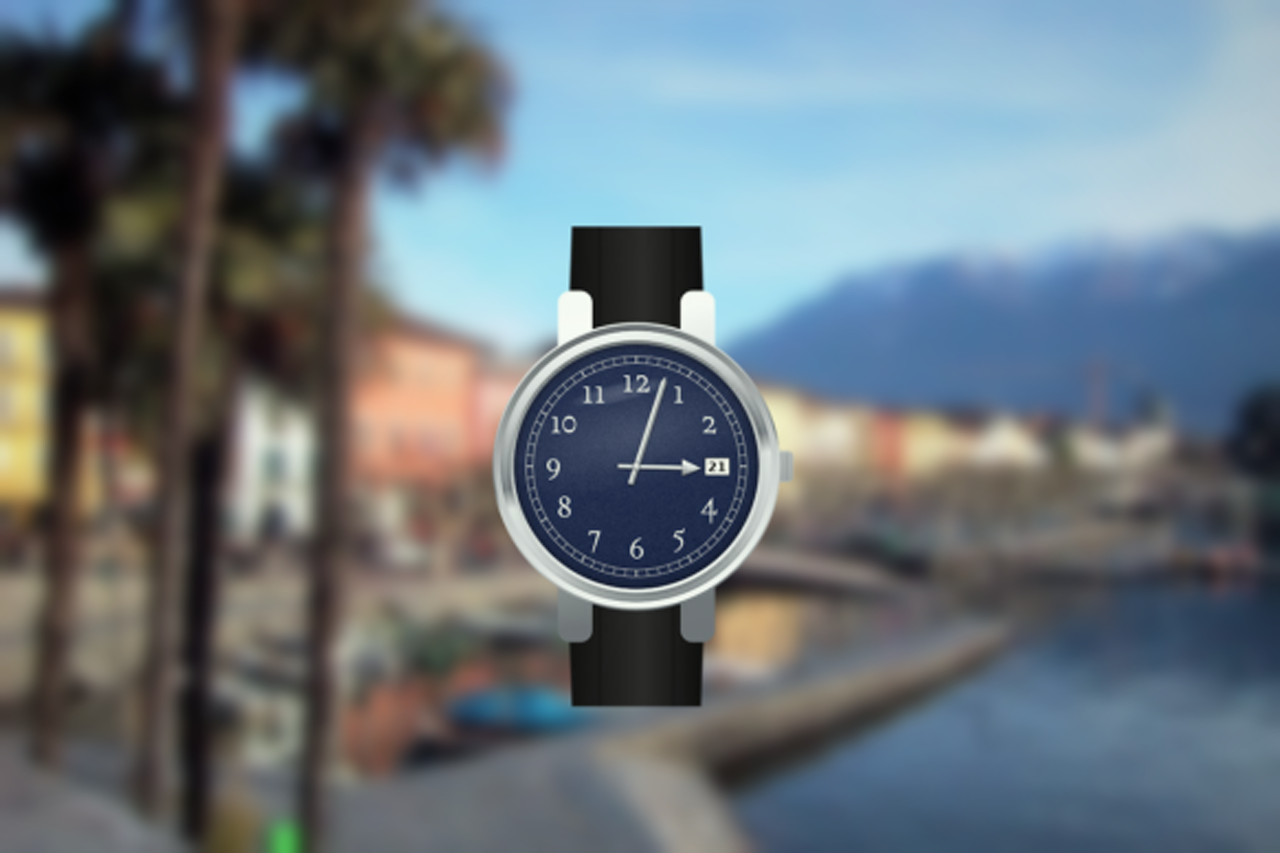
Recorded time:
3h03
